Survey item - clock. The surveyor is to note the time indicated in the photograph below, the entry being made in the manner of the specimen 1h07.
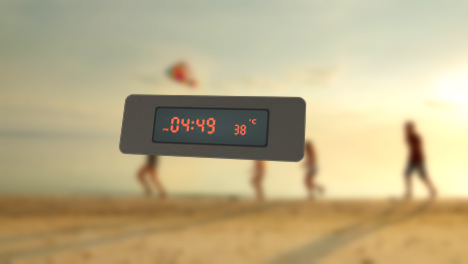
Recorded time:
4h49
